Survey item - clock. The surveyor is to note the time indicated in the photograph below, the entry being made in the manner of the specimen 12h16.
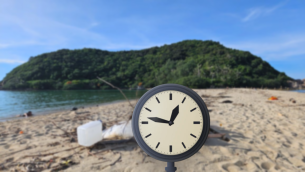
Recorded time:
12h47
